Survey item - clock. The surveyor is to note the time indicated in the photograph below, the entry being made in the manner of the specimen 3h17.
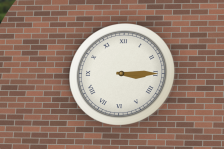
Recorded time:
3h15
